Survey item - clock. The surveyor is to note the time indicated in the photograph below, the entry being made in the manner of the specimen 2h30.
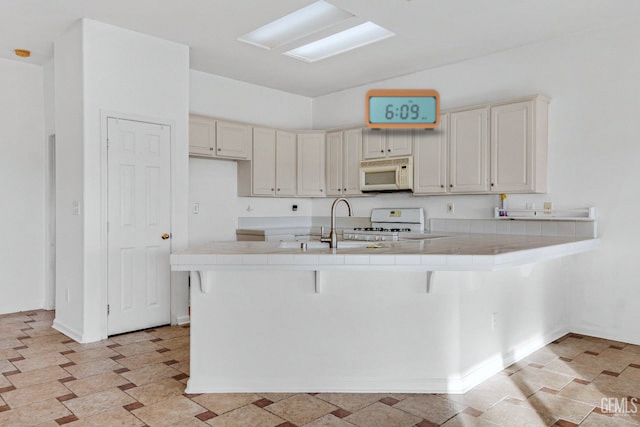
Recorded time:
6h09
